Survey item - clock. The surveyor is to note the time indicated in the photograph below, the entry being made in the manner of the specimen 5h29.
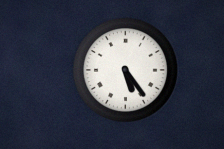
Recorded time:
5h24
